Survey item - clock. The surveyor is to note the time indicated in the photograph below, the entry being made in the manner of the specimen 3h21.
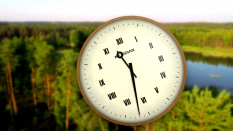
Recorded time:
11h32
